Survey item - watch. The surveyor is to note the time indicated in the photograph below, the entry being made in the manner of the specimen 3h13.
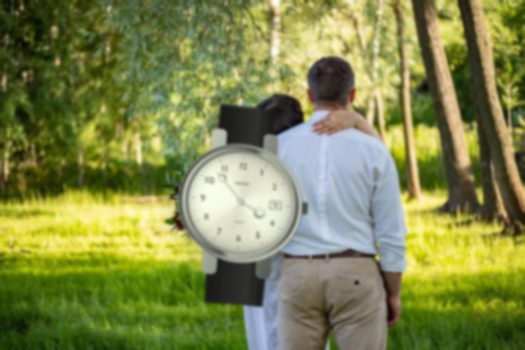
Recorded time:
3h53
